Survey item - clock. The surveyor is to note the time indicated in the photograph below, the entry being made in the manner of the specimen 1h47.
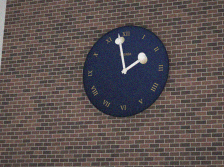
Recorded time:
1h58
